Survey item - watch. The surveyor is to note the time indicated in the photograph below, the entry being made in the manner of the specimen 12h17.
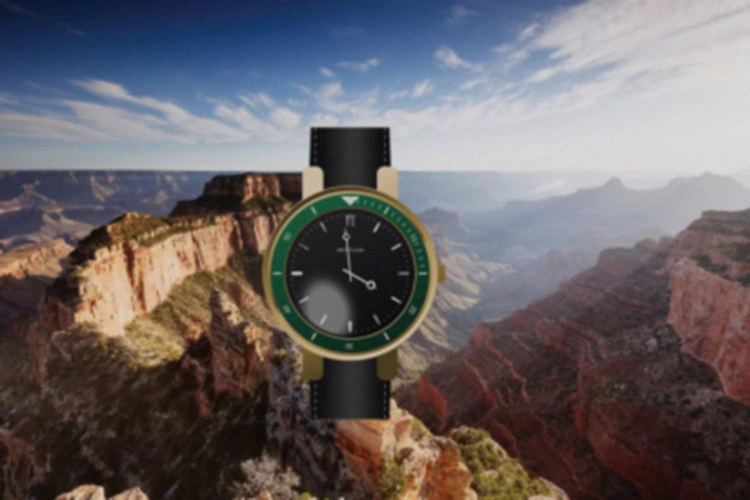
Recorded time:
3h59
